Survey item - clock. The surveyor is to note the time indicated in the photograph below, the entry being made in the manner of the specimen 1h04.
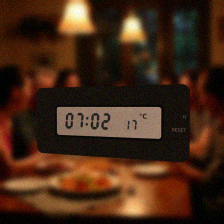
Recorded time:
7h02
